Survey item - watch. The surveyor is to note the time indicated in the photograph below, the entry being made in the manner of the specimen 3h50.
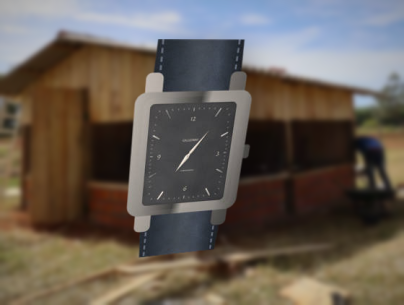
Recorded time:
7h06
